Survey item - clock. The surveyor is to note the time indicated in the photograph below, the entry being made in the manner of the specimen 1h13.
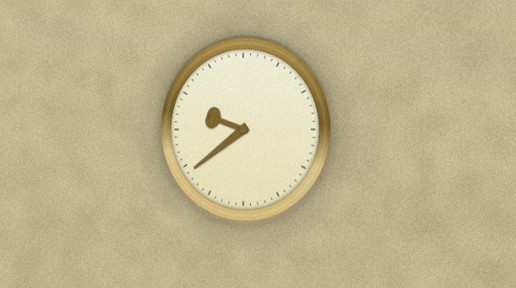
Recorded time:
9h39
